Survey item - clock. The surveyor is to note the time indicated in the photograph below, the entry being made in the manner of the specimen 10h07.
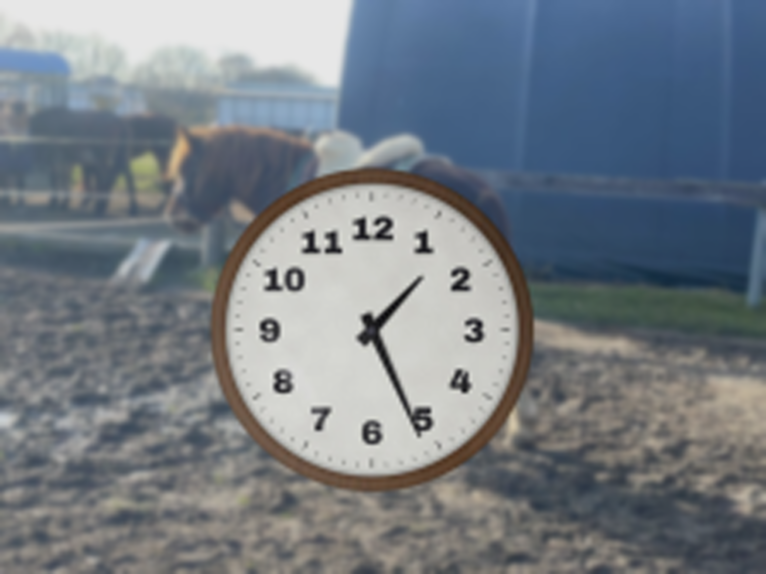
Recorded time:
1h26
